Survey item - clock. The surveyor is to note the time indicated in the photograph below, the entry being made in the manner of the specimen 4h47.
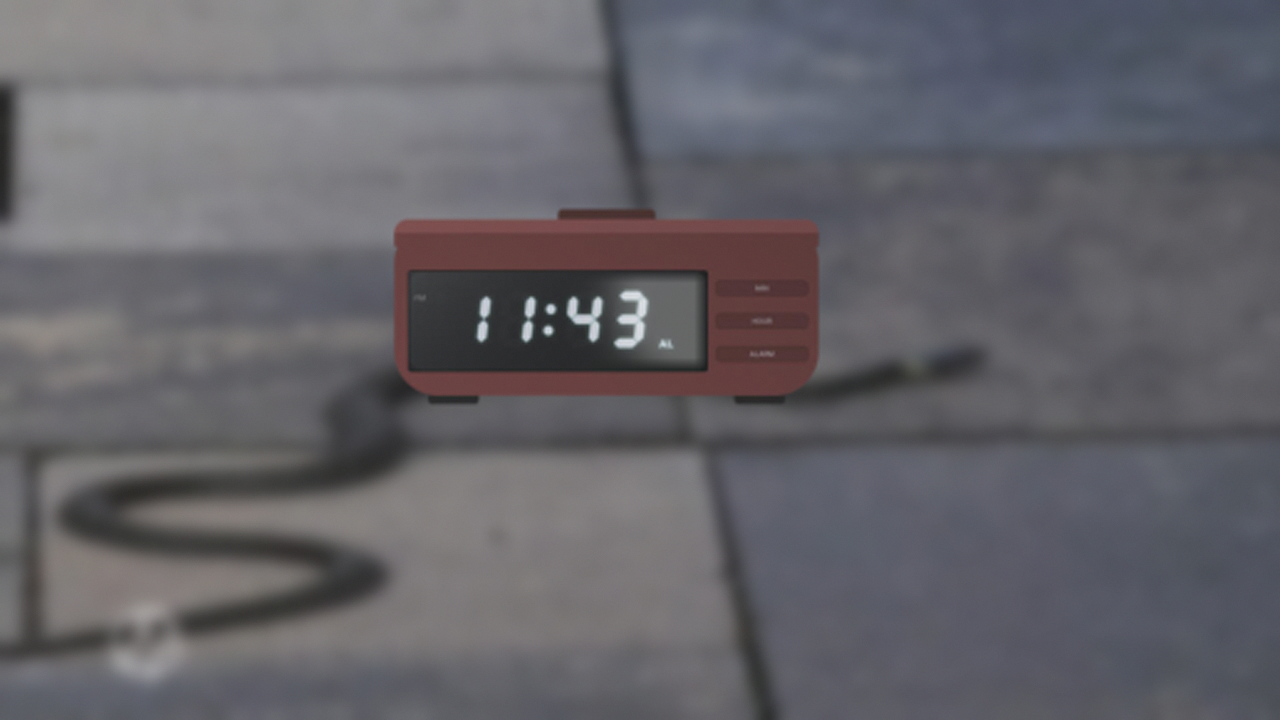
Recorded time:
11h43
